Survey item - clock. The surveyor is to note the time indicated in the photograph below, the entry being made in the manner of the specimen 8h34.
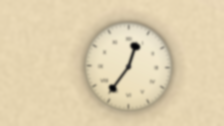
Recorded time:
12h36
